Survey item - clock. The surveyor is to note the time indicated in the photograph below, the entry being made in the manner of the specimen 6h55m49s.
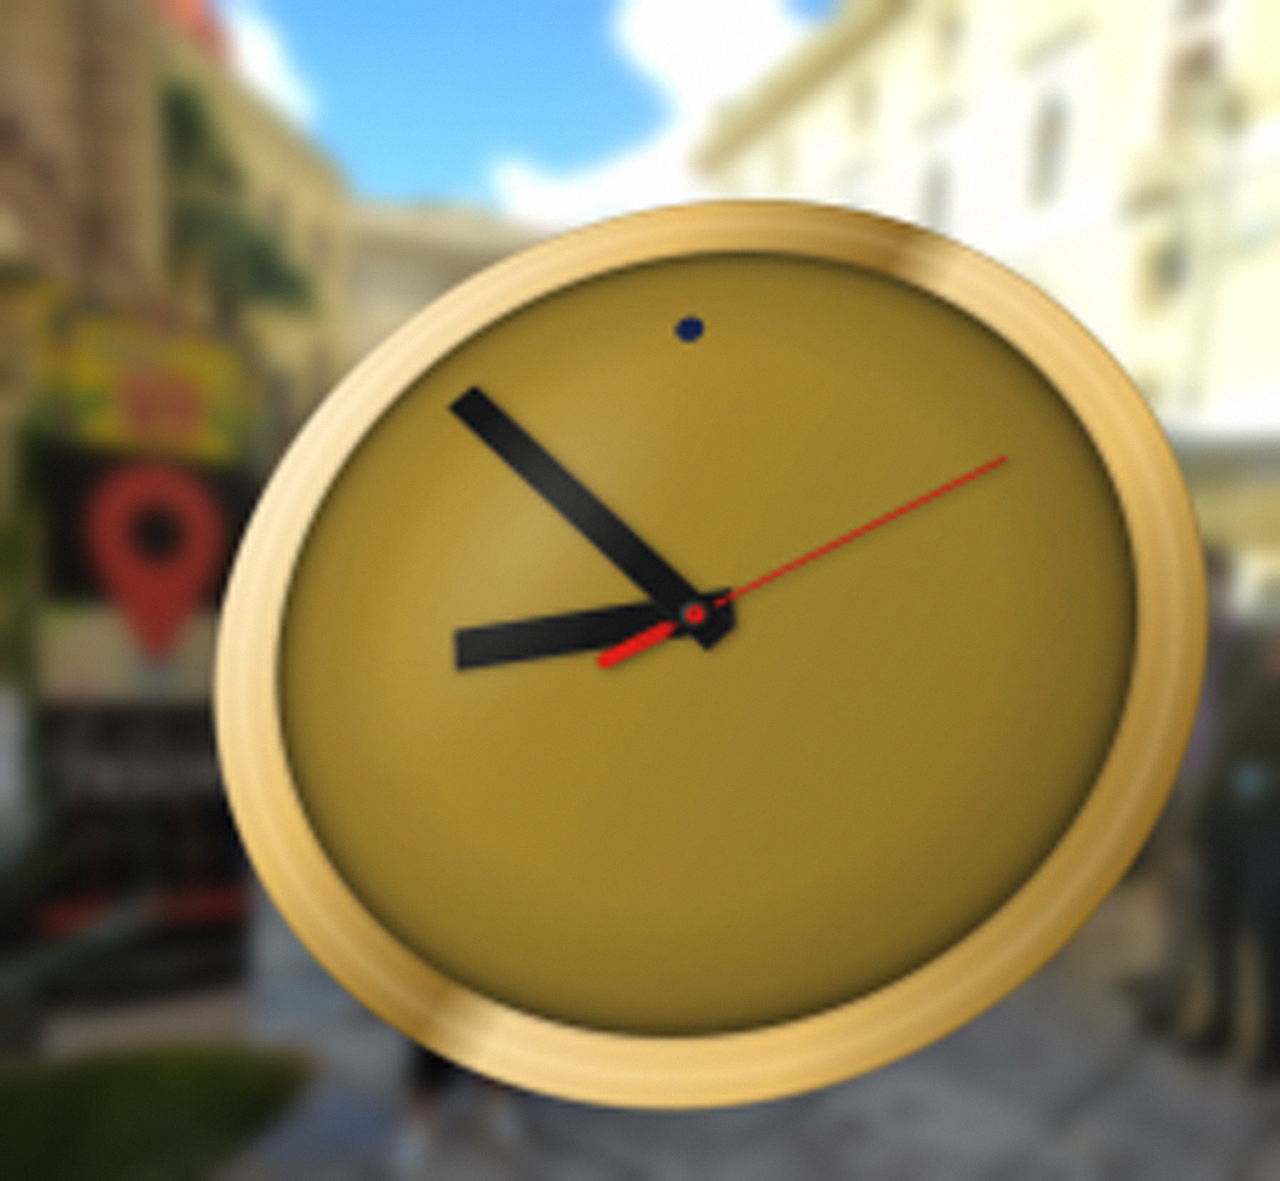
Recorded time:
8h53m11s
